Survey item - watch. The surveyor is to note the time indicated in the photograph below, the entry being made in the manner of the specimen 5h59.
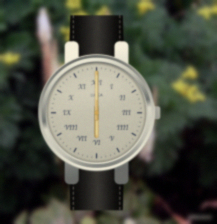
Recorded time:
6h00
